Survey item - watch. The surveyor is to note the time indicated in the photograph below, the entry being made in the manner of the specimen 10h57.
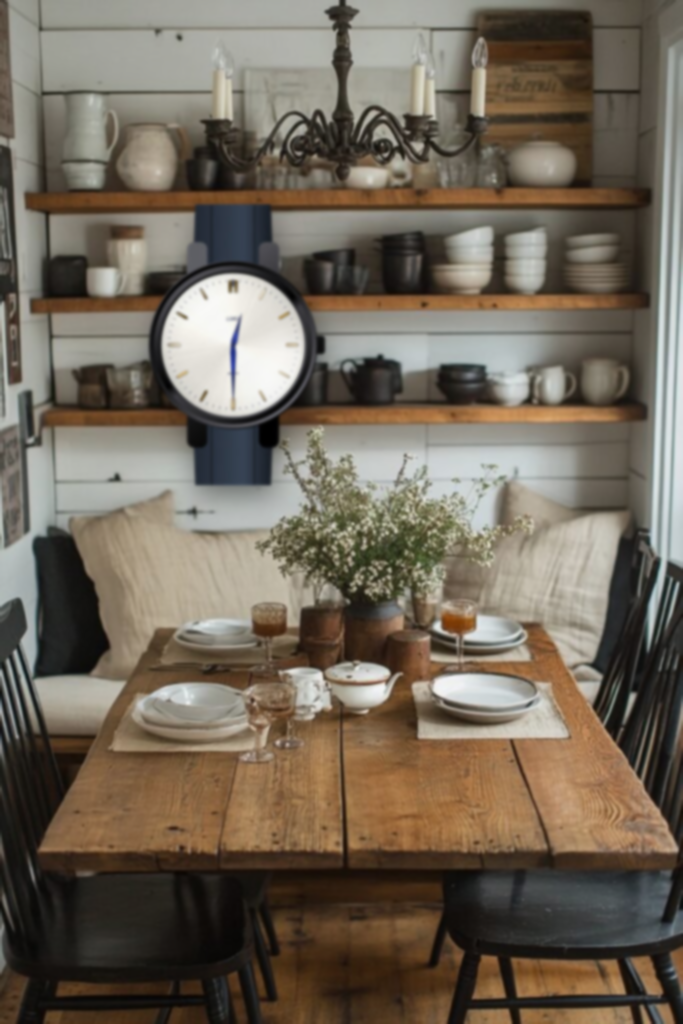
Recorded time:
12h30
